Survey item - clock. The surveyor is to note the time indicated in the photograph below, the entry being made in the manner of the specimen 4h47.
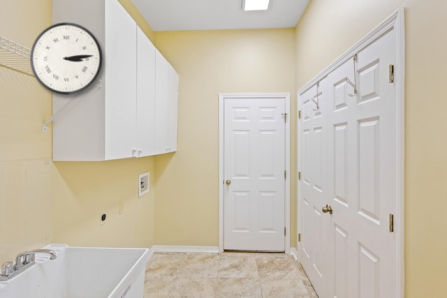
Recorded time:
3h14
